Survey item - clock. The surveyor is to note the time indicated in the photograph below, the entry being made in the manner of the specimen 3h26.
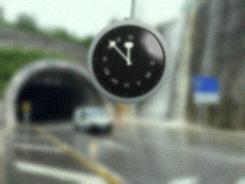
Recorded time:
11h52
